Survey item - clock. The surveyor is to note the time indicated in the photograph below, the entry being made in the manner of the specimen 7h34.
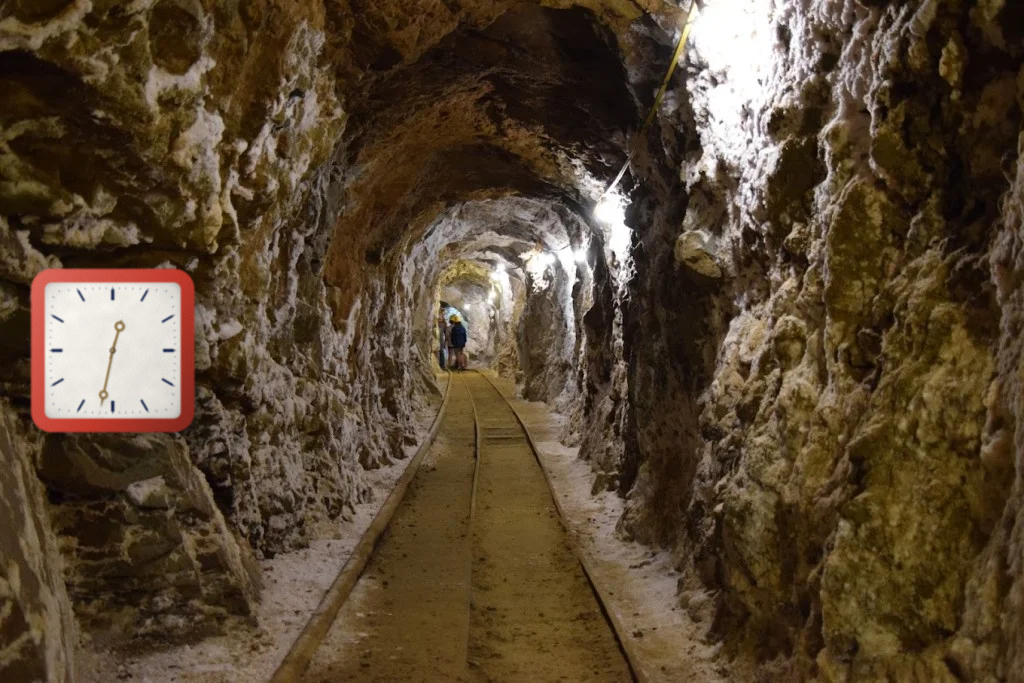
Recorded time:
12h32
